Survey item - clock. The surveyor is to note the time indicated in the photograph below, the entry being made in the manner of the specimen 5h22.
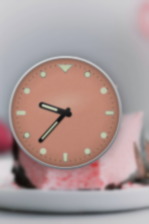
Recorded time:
9h37
